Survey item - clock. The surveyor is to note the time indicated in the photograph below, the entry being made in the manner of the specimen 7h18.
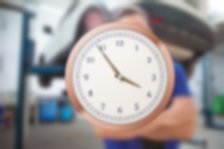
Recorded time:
3h54
